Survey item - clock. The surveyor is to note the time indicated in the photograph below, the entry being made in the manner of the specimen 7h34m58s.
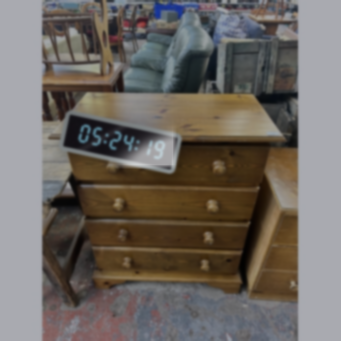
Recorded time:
5h24m19s
